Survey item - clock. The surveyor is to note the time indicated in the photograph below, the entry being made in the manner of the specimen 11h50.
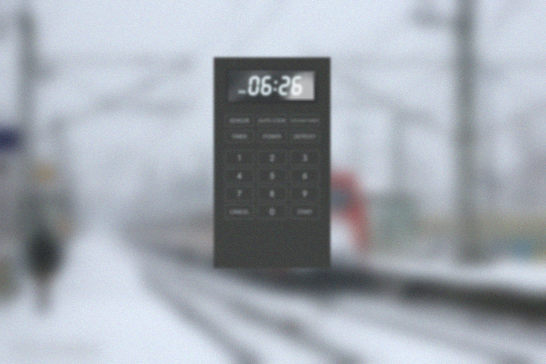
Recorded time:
6h26
